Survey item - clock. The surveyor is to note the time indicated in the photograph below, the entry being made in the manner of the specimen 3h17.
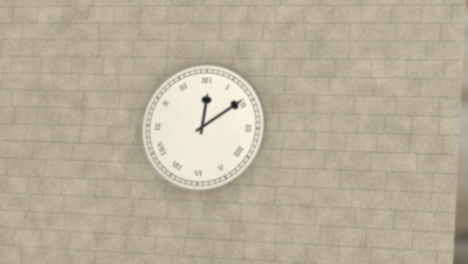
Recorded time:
12h09
